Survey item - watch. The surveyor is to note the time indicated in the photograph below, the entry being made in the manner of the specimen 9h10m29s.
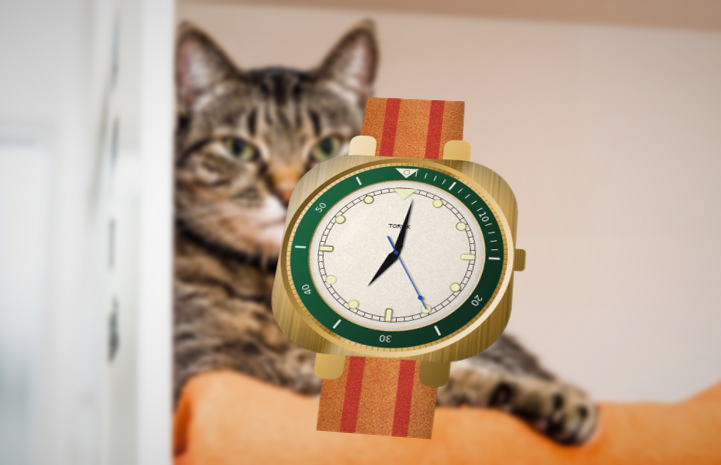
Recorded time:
7h01m25s
